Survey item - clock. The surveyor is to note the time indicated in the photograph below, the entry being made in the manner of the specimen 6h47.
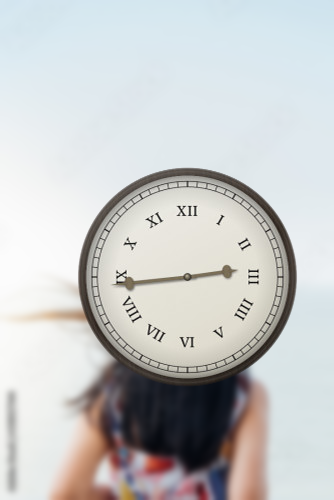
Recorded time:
2h44
